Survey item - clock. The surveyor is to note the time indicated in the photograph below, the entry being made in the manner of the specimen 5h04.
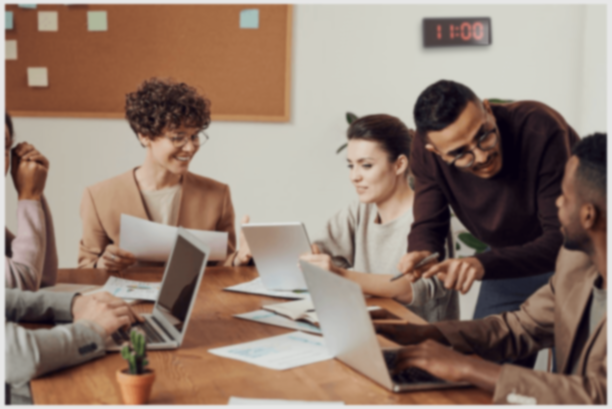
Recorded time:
11h00
